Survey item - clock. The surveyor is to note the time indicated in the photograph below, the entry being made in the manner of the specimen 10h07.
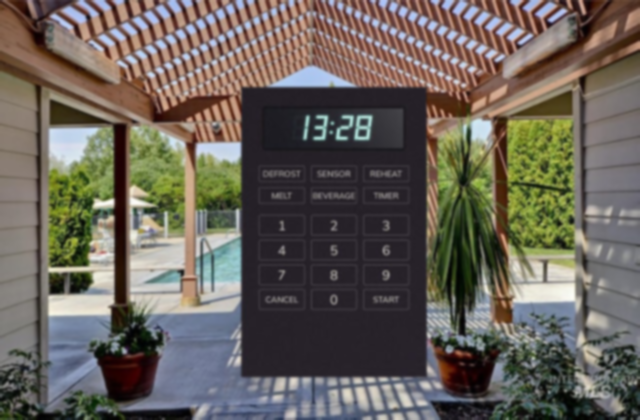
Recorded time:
13h28
